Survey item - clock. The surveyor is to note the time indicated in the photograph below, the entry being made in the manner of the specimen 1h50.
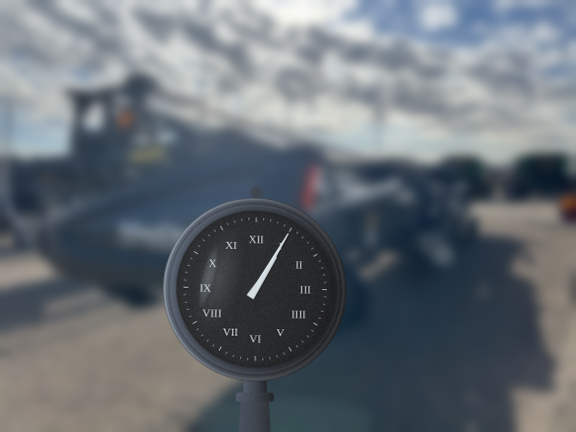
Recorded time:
1h05
